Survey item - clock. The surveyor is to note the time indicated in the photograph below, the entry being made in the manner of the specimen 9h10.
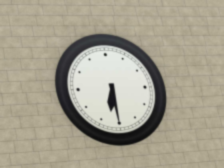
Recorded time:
6h30
